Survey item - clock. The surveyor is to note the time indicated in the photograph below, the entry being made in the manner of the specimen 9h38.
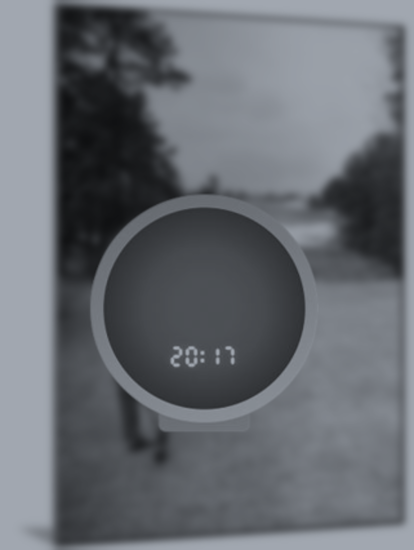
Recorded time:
20h17
